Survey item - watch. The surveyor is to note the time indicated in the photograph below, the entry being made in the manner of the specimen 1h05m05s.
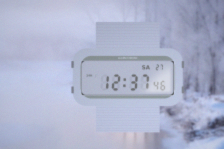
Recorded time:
12h37m46s
